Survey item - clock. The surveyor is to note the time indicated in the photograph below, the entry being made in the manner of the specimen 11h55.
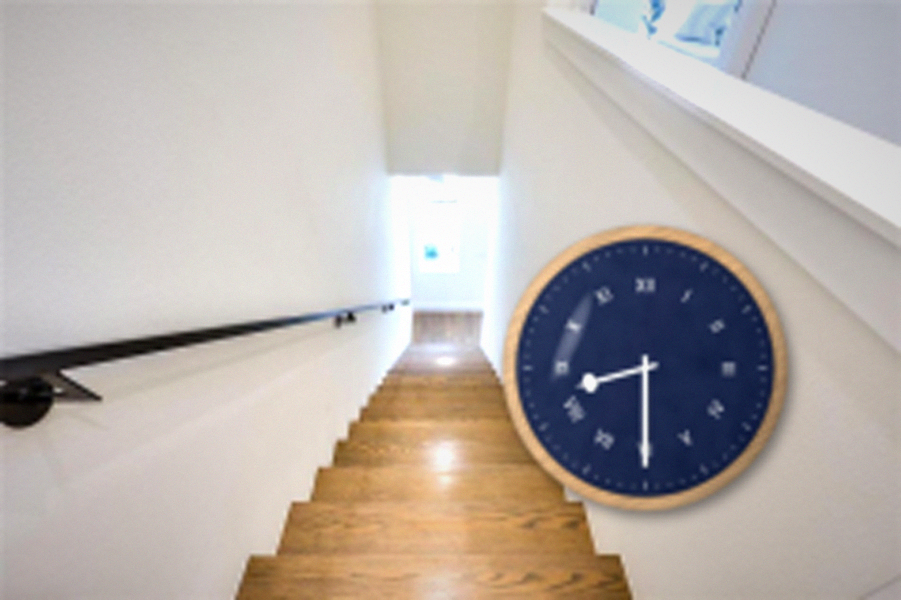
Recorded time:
8h30
